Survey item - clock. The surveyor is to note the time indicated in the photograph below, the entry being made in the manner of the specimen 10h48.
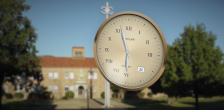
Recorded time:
5h57
